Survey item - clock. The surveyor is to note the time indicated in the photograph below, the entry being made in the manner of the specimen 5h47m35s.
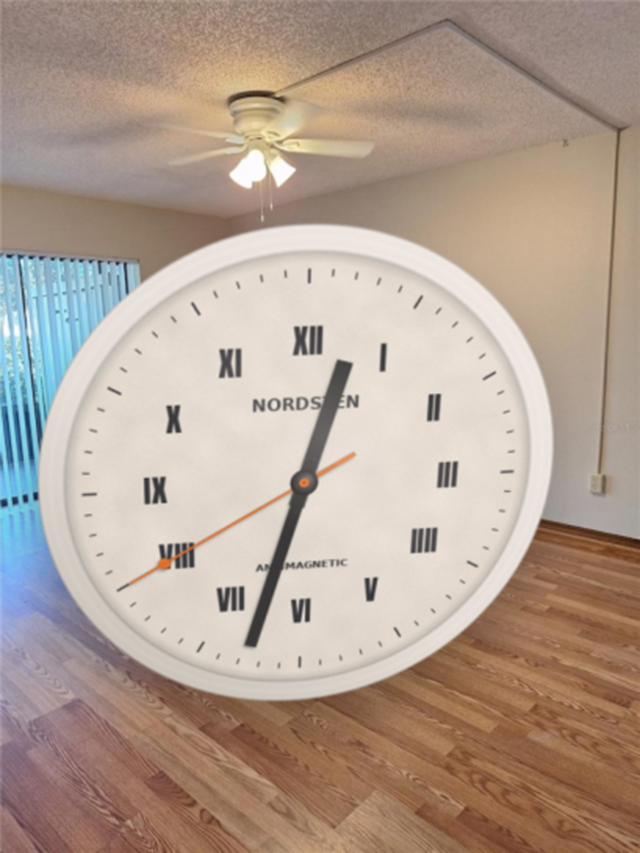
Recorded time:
12h32m40s
